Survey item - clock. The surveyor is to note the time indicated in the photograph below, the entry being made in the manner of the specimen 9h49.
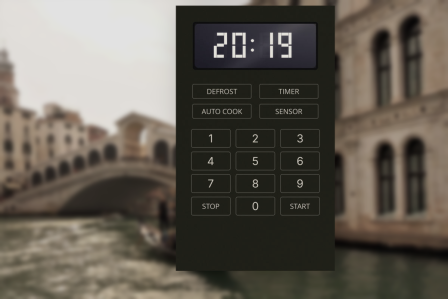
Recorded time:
20h19
